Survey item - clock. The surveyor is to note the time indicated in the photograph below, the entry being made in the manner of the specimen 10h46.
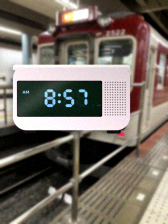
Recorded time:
8h57
